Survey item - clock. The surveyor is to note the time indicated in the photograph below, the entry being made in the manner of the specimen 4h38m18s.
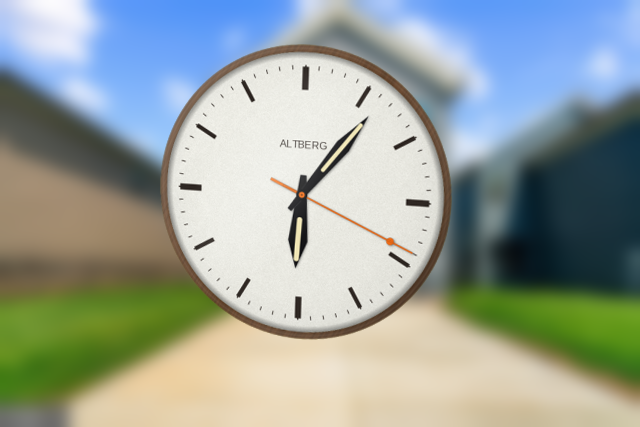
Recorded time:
6h06m19s
